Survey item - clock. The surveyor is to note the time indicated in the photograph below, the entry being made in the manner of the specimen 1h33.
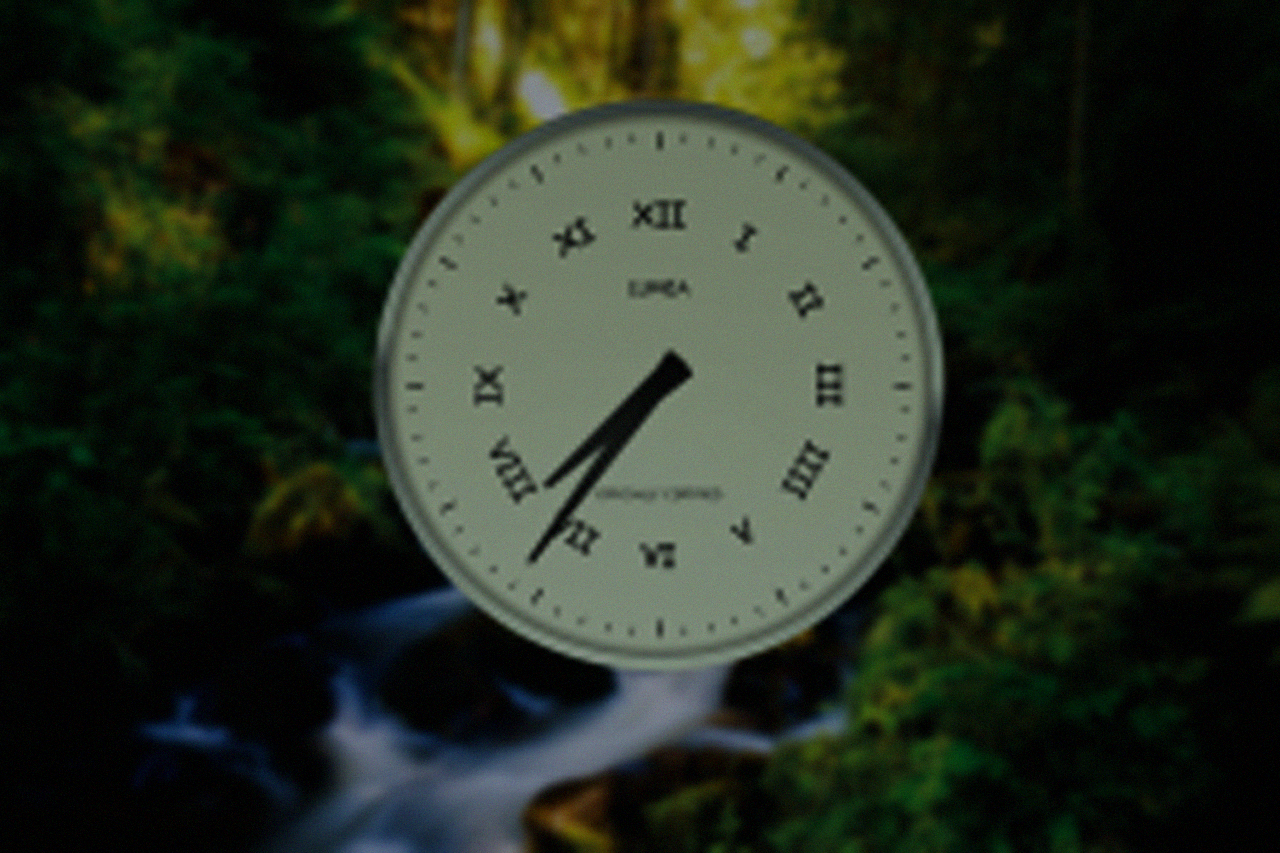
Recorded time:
7h36
